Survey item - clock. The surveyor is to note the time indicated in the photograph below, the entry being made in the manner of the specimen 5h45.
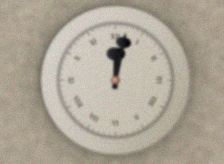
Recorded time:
12h02
